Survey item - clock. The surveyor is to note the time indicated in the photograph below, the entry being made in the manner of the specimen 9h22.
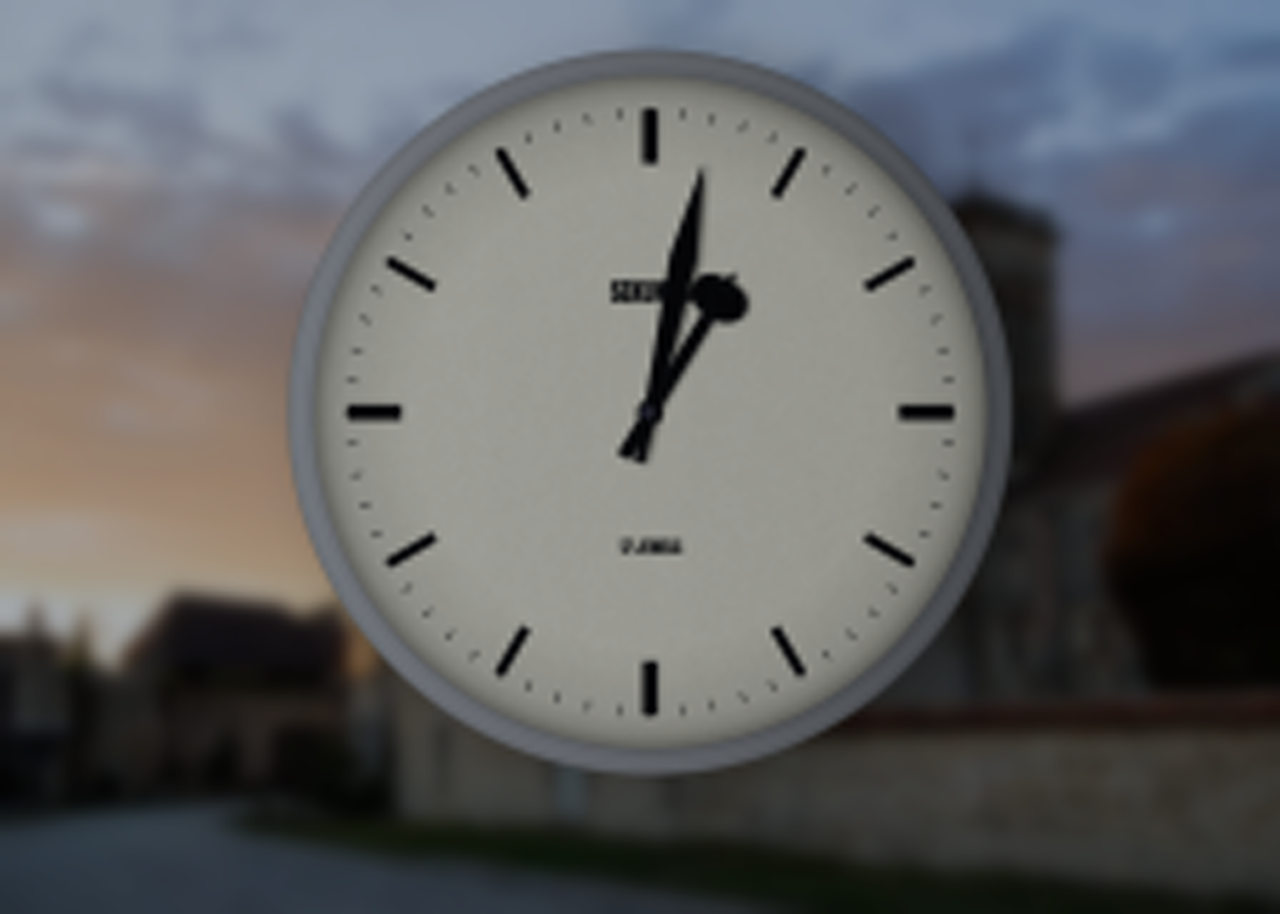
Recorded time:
1h02
